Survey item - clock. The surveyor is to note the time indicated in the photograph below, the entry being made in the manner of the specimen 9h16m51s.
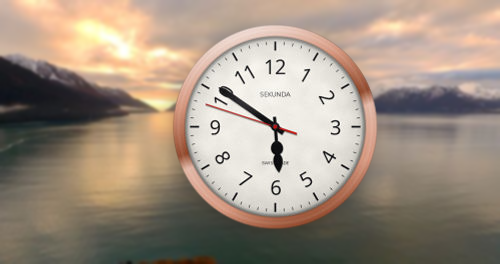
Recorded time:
5h50m48s
